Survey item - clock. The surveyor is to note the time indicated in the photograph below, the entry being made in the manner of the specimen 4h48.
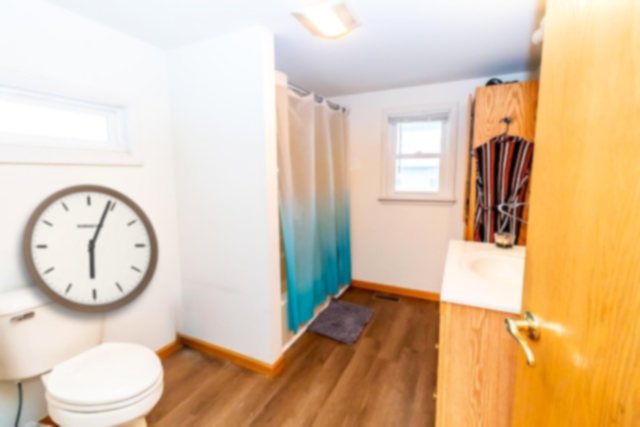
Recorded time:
6h04
